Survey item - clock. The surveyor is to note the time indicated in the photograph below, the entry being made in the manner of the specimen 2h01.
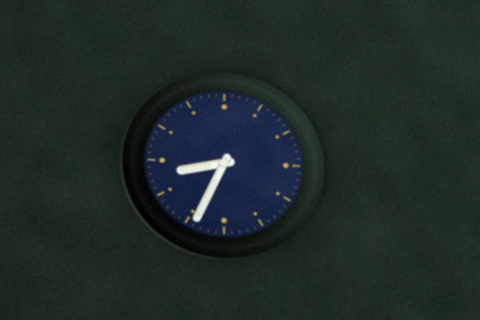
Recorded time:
8h34
